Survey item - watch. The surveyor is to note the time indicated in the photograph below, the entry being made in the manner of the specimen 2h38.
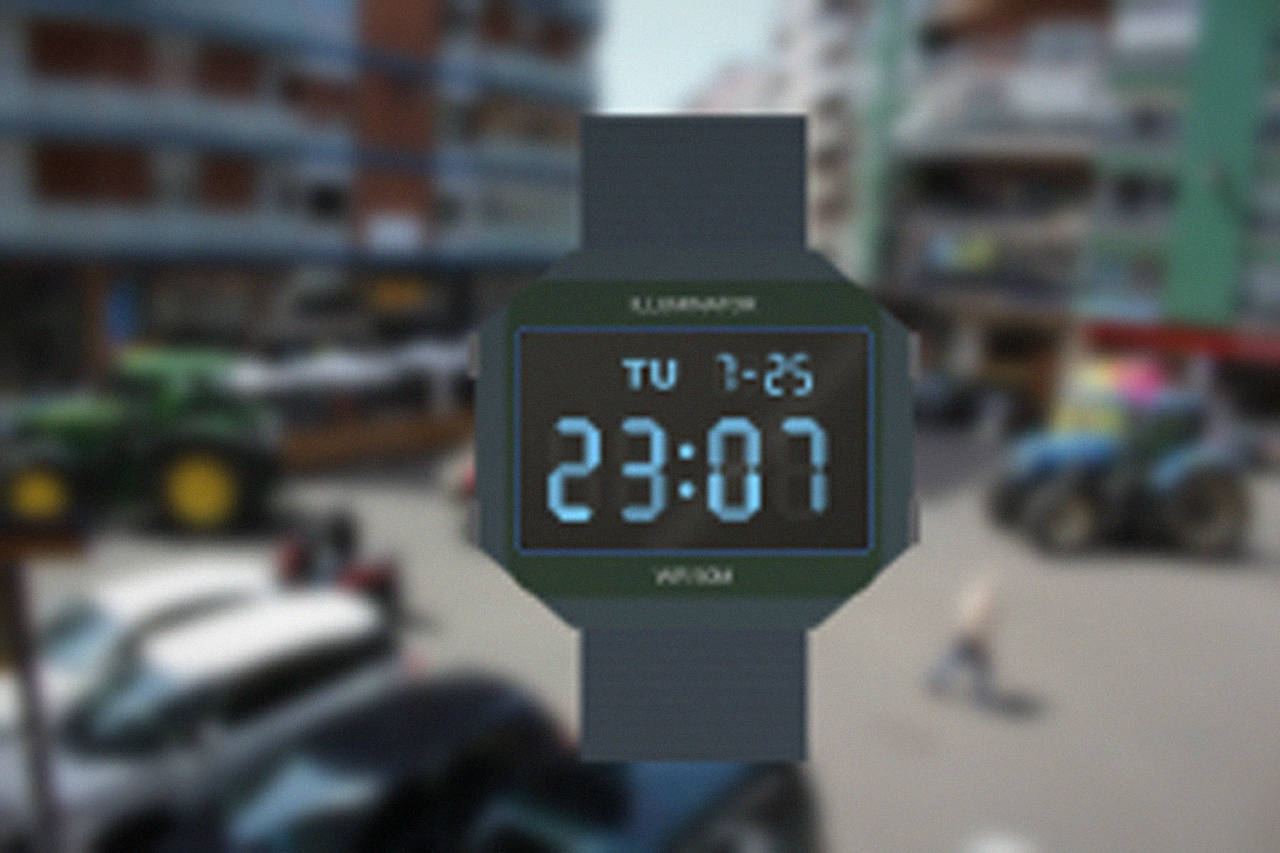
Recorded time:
23h07
